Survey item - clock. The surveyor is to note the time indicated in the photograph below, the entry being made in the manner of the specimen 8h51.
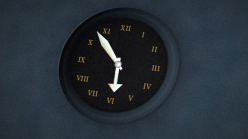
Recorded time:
5h53
